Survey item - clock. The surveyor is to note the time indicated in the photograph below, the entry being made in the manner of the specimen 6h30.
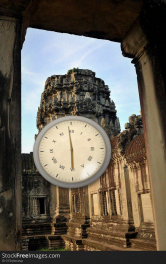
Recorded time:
5h59
